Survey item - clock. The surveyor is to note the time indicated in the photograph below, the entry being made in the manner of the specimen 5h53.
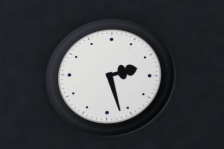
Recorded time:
2h27
